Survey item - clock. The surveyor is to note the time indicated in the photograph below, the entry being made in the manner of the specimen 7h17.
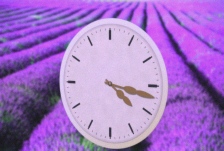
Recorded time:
4h17
